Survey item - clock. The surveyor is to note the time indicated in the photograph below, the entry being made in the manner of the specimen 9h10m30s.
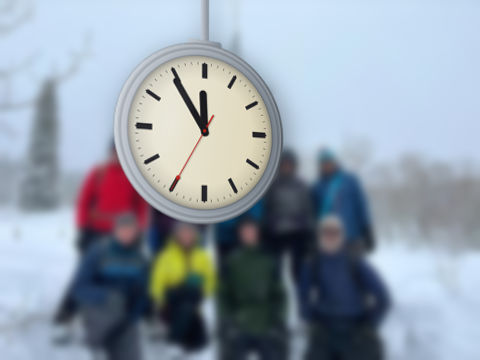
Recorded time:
11h54m35s
